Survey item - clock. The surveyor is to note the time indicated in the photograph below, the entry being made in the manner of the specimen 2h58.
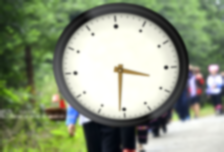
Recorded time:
3h31
